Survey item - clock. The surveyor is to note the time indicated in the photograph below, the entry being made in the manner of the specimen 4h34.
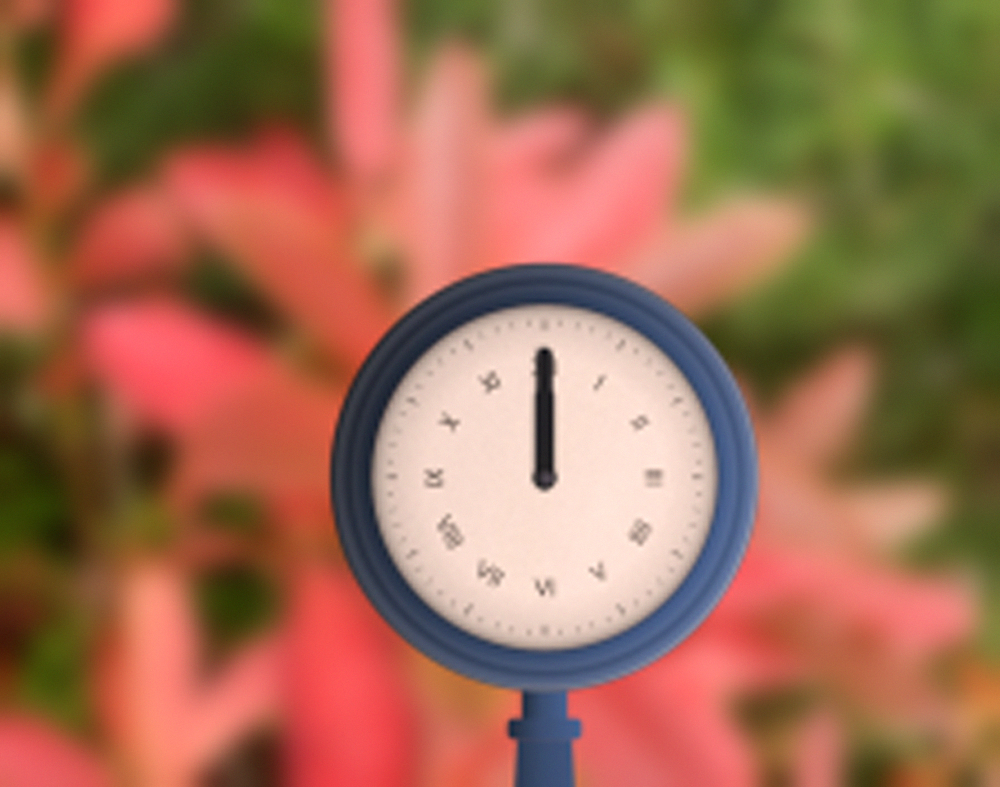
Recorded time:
12h00
